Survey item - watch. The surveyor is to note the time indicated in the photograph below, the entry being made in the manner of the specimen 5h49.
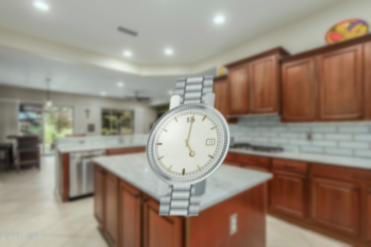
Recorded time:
5h01
